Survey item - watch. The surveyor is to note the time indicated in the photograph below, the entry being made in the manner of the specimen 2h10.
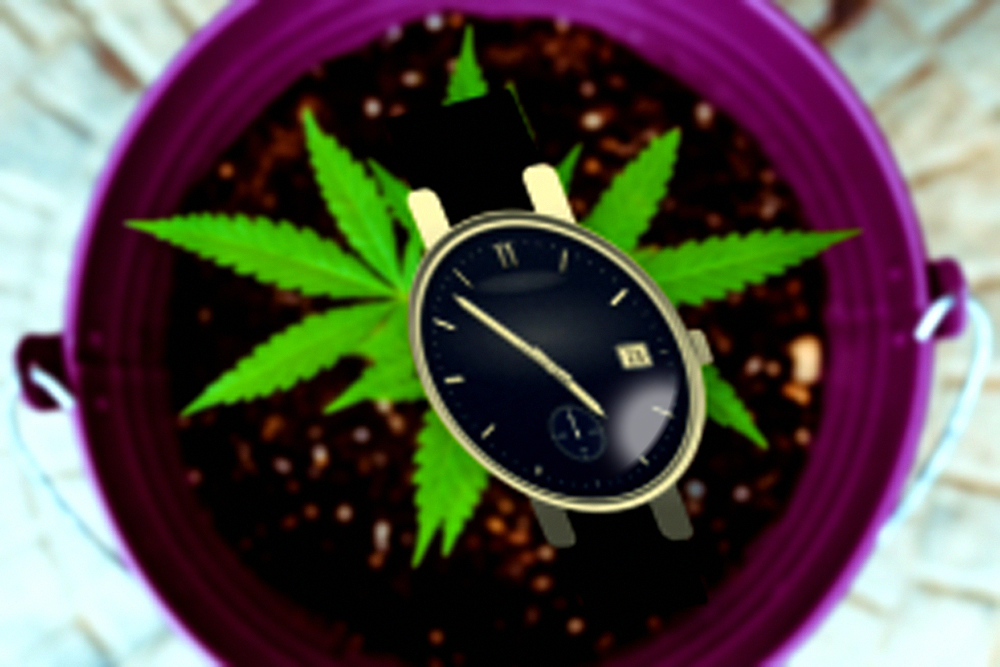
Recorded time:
4h53
